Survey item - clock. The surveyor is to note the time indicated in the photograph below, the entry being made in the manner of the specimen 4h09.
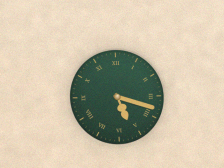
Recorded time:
5h18
